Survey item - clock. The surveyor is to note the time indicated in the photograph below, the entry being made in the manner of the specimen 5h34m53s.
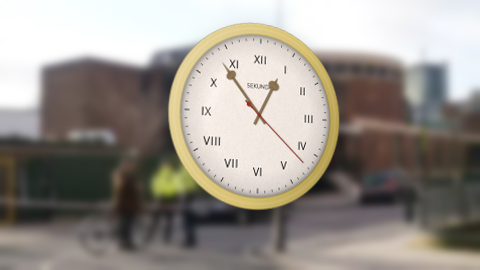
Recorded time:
12h53m22s
